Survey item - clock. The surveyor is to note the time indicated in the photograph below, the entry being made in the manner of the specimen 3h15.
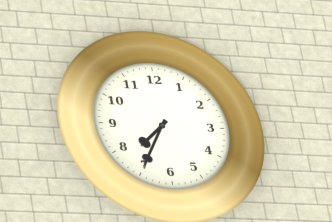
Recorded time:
7h35
